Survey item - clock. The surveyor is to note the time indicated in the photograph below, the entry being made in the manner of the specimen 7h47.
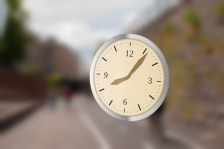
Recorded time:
8h06
